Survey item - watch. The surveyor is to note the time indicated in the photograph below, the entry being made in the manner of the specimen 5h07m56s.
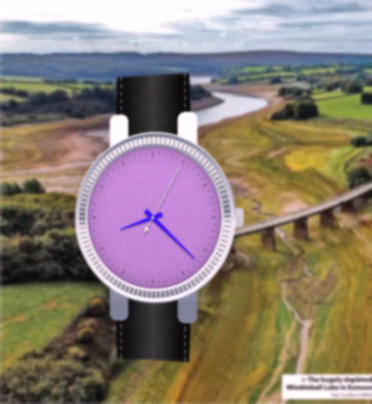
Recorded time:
8h22m05s
